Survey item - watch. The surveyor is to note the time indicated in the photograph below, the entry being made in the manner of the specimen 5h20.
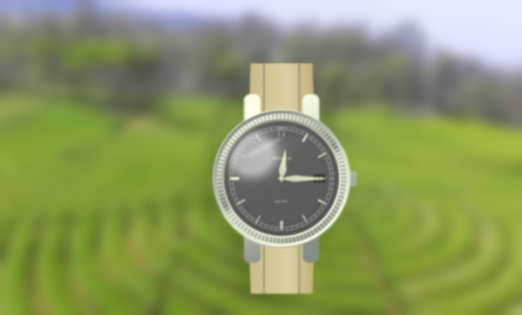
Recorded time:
12h15
